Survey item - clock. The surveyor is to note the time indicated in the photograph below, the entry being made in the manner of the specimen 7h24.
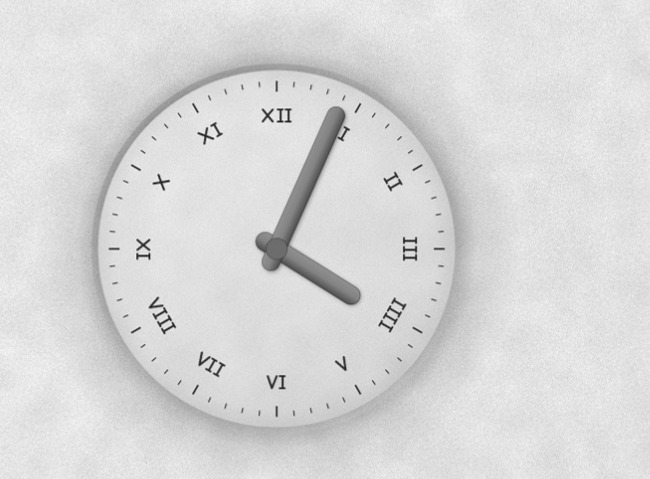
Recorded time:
4h04
